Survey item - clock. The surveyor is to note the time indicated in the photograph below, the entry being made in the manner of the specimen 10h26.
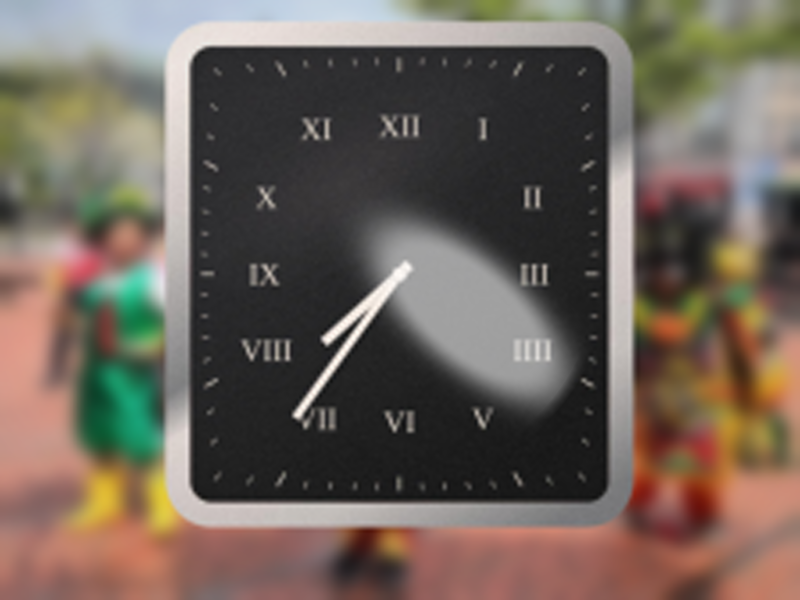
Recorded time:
7h36
